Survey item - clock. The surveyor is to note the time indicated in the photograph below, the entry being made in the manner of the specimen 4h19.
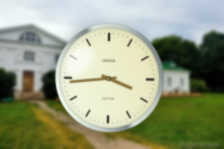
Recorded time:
3h44
